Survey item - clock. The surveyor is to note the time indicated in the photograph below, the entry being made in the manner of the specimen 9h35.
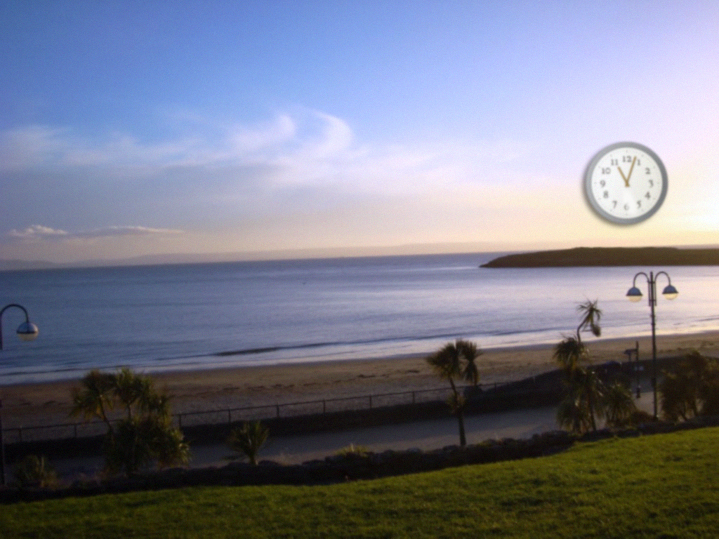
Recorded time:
11h03
